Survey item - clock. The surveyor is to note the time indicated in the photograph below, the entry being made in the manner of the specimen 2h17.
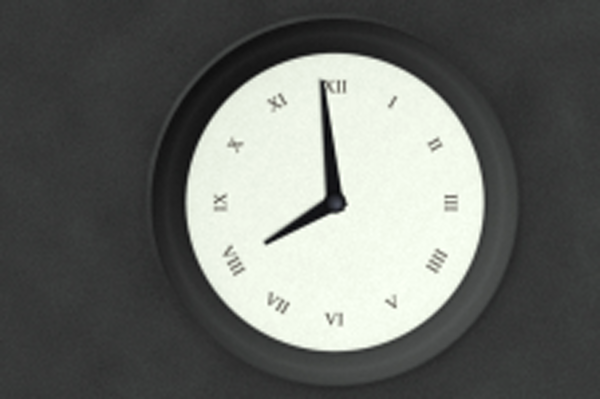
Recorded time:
7h59
